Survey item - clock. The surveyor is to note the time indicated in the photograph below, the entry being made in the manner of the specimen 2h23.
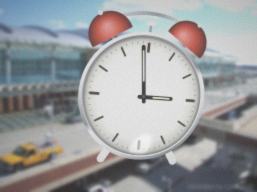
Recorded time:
2h59
